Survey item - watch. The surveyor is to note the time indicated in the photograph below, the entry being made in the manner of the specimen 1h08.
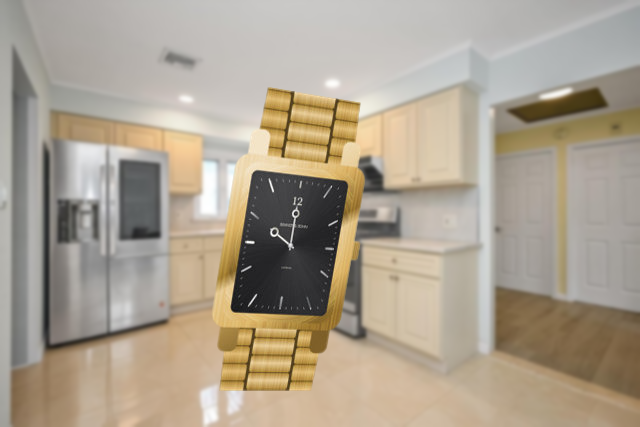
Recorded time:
10h00
